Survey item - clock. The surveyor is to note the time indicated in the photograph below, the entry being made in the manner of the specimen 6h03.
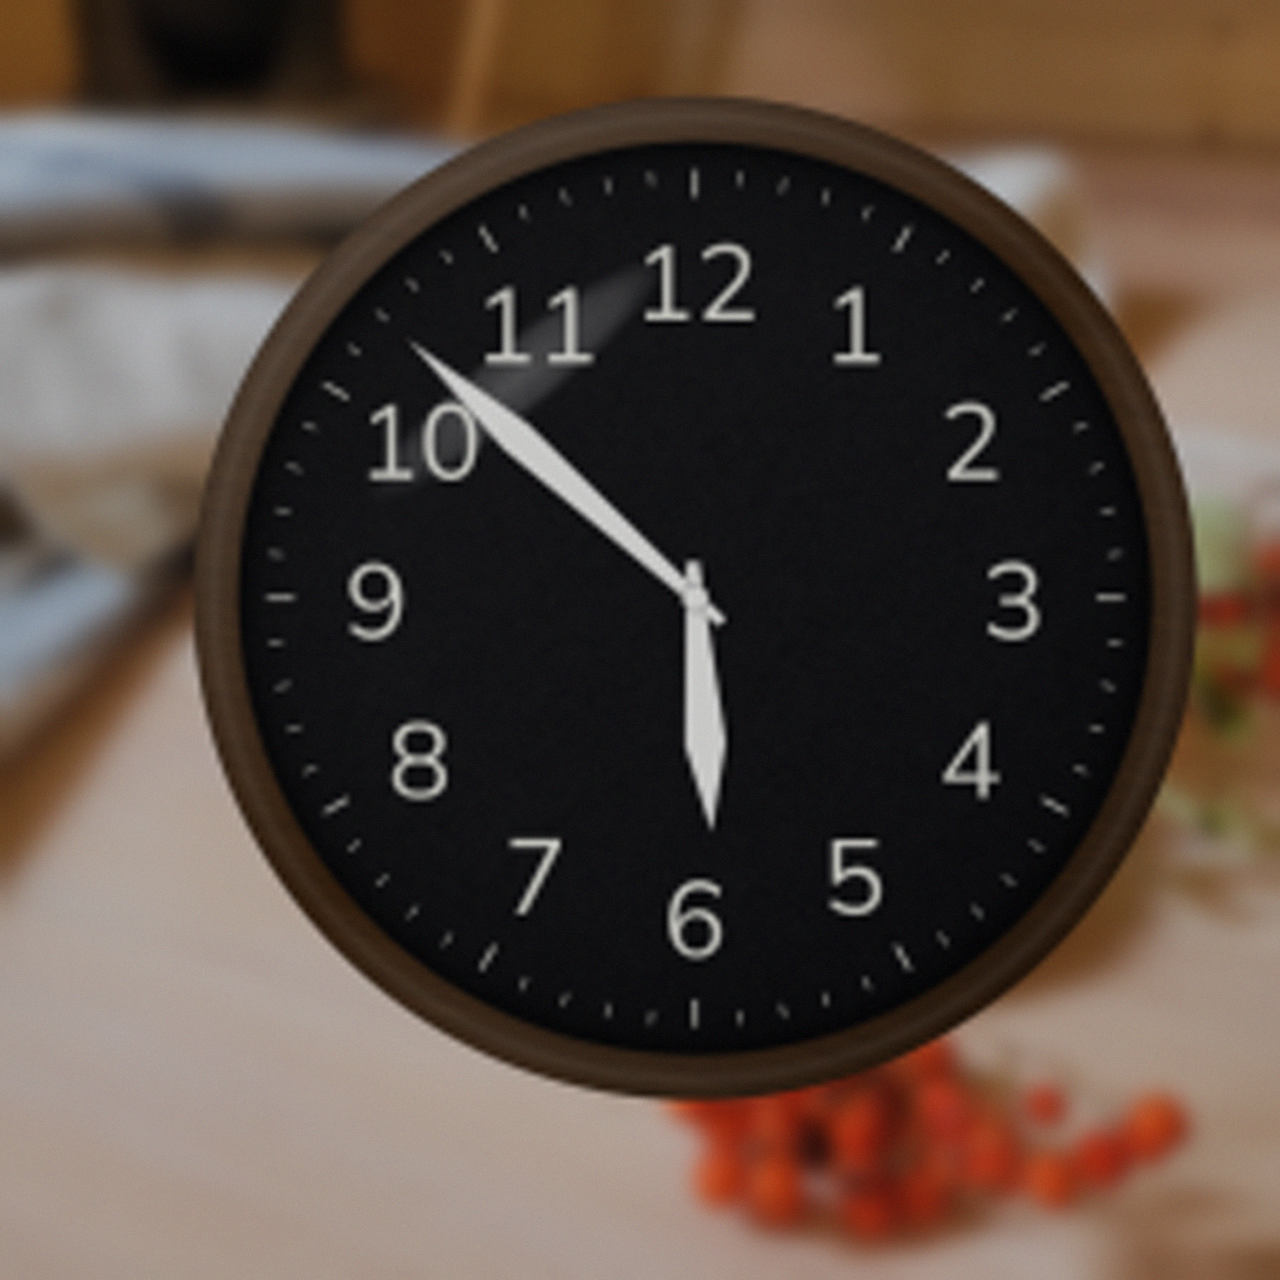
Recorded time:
5h52
